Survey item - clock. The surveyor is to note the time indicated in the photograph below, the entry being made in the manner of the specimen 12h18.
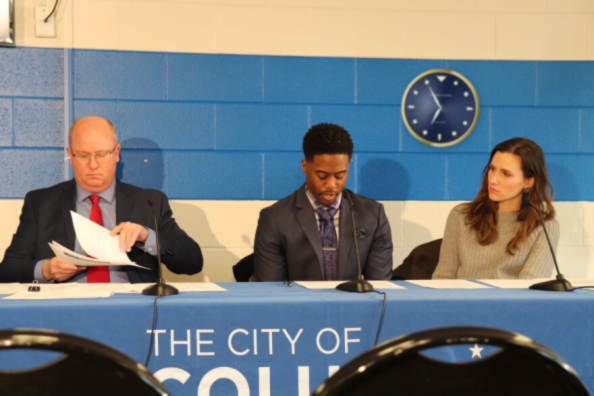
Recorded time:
6h55
